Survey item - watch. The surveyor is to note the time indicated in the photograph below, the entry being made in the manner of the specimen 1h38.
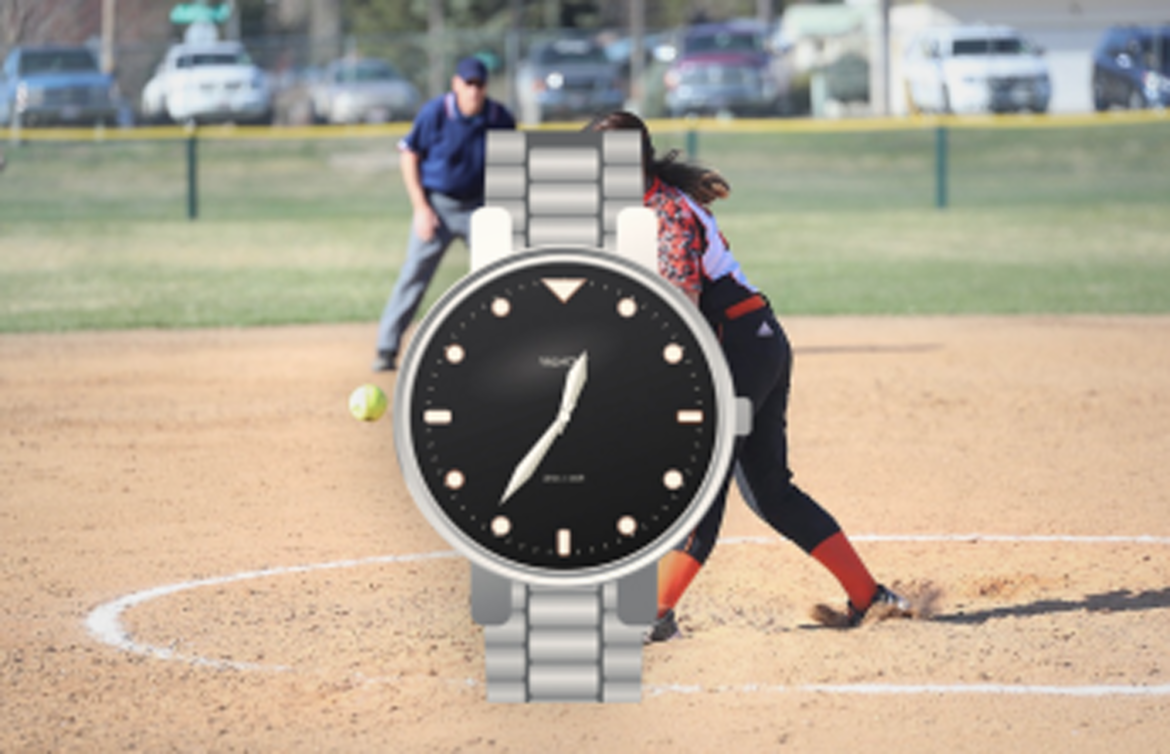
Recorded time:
12h36
